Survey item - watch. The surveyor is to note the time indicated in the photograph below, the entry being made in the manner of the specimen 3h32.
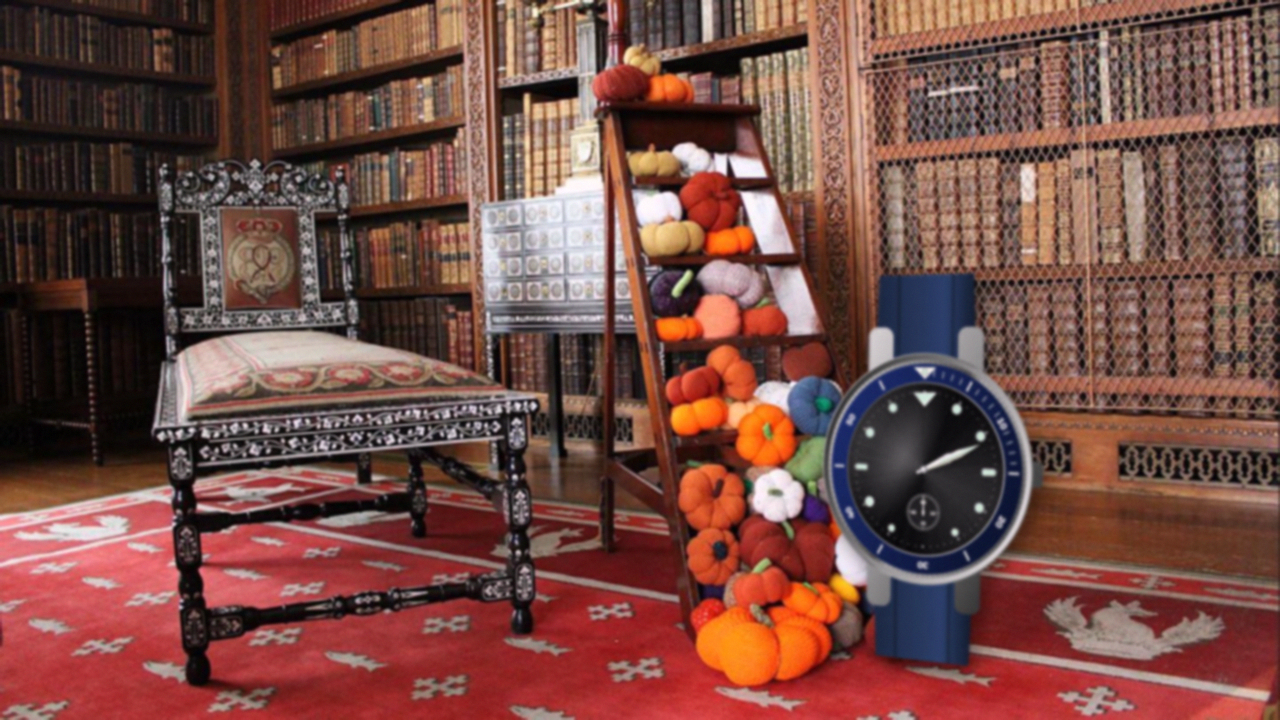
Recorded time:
2h11
